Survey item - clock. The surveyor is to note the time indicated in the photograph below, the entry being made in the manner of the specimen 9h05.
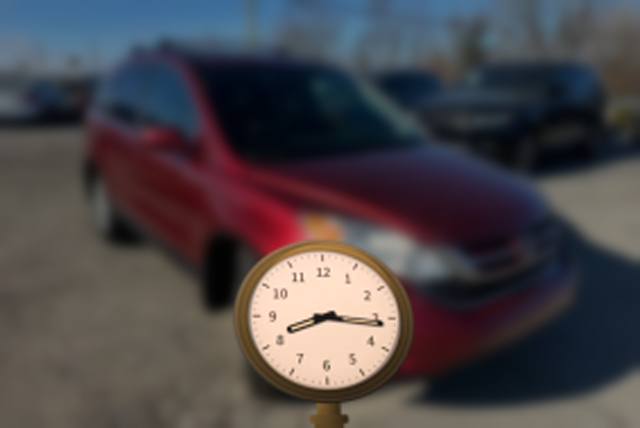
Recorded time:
8h16
